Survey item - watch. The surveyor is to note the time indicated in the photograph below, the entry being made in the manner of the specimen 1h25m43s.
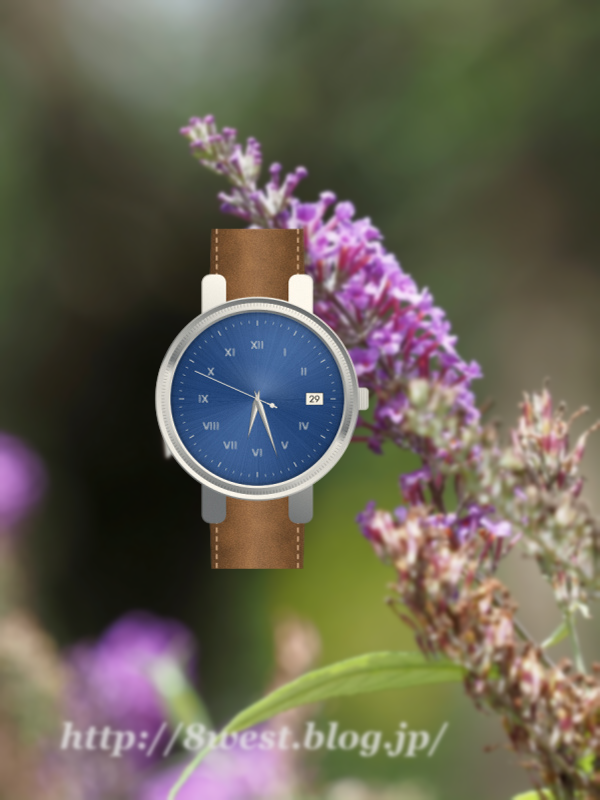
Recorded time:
6h26m49s
